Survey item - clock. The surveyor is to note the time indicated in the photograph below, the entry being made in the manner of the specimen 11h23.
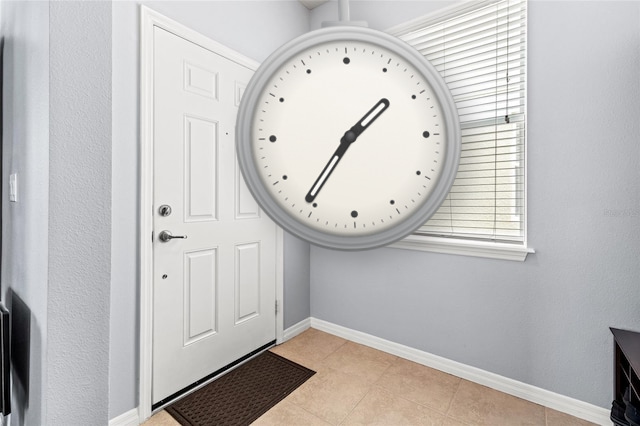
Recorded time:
1h36
